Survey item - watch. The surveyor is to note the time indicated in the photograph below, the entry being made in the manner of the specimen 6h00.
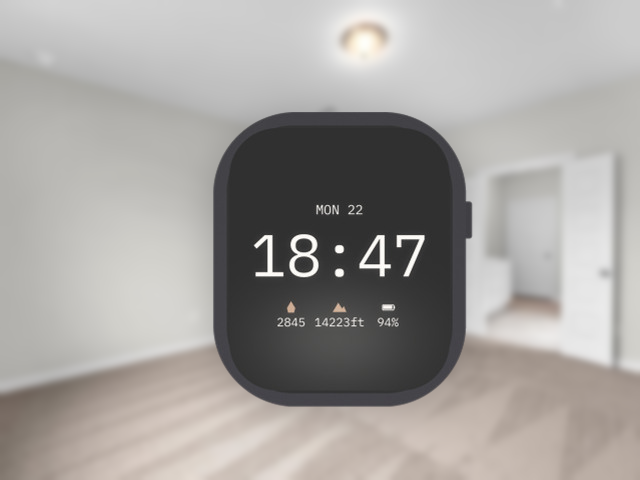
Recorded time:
18h47
